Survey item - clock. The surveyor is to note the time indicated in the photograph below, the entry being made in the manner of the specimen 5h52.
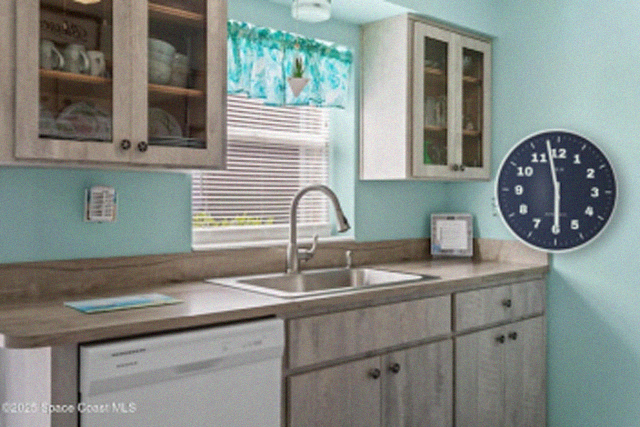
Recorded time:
5h58
